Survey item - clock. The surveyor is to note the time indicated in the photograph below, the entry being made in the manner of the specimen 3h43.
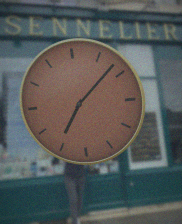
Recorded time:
7h08
